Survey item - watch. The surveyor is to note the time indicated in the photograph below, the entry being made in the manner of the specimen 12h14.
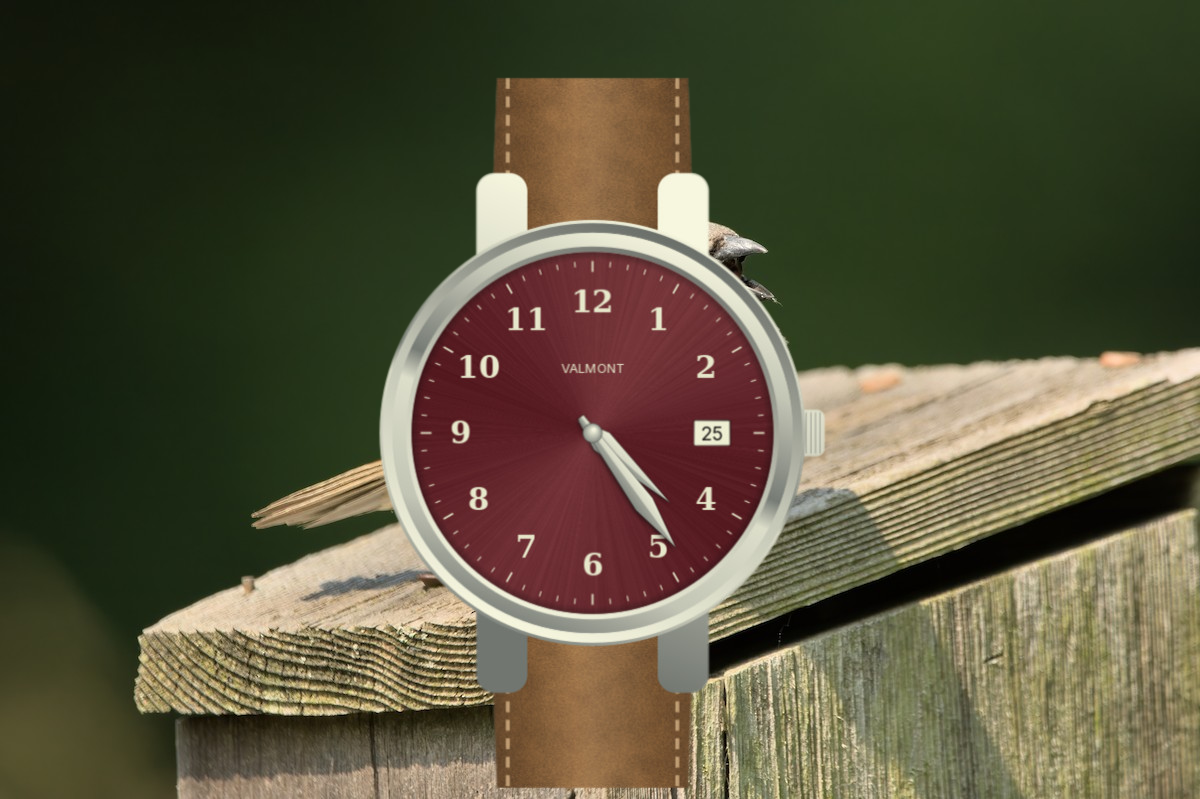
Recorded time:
4h24
